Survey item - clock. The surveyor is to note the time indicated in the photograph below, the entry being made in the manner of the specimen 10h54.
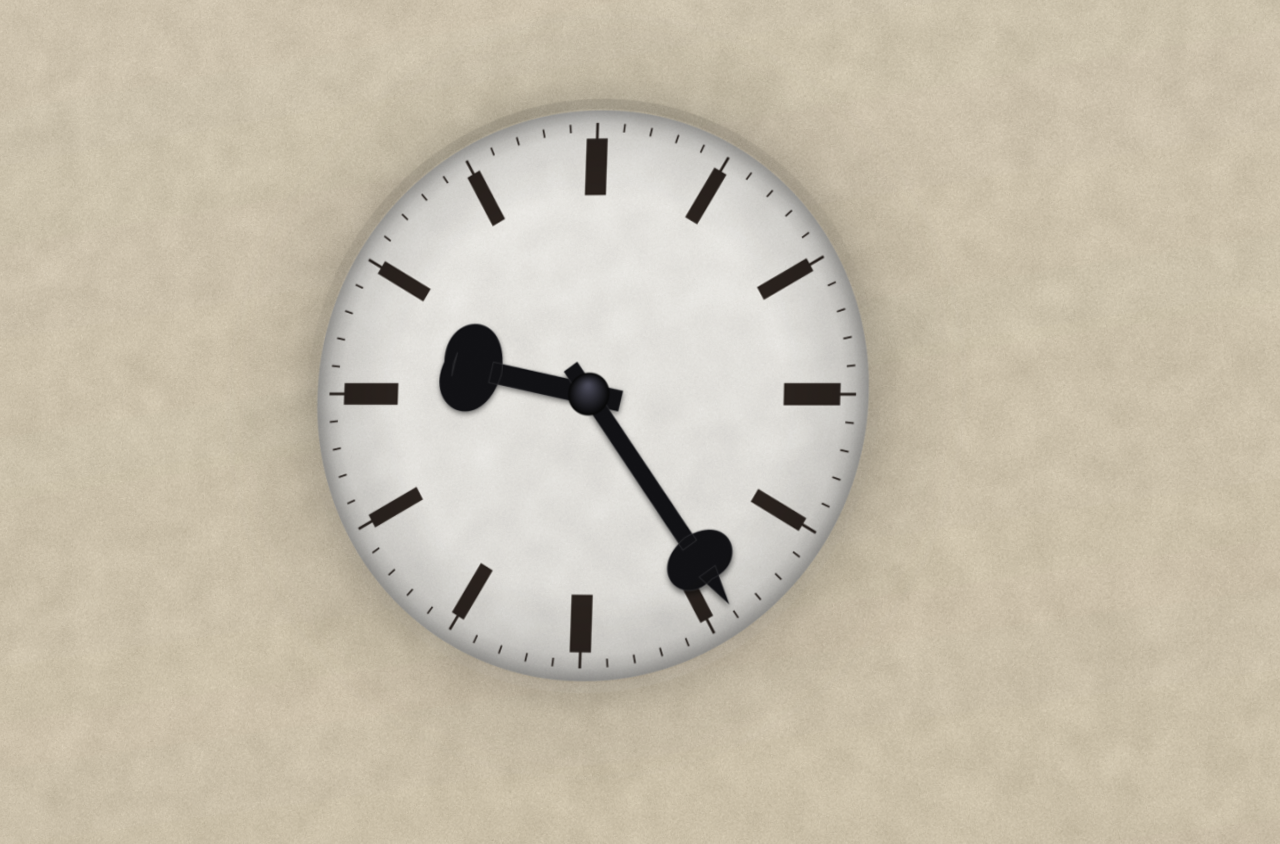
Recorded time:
9h24
